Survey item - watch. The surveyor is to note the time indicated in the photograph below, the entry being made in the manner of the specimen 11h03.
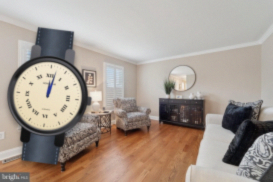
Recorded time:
12h02
